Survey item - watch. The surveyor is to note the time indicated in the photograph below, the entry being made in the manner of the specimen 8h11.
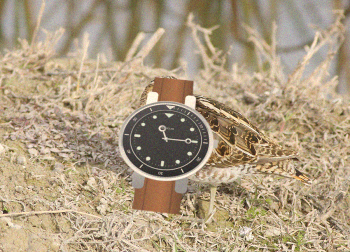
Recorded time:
11h15
